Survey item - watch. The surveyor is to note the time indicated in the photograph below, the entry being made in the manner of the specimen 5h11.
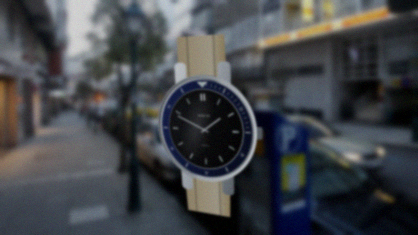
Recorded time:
1h49
